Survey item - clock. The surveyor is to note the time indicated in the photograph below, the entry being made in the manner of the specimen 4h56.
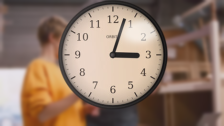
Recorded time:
3h03
